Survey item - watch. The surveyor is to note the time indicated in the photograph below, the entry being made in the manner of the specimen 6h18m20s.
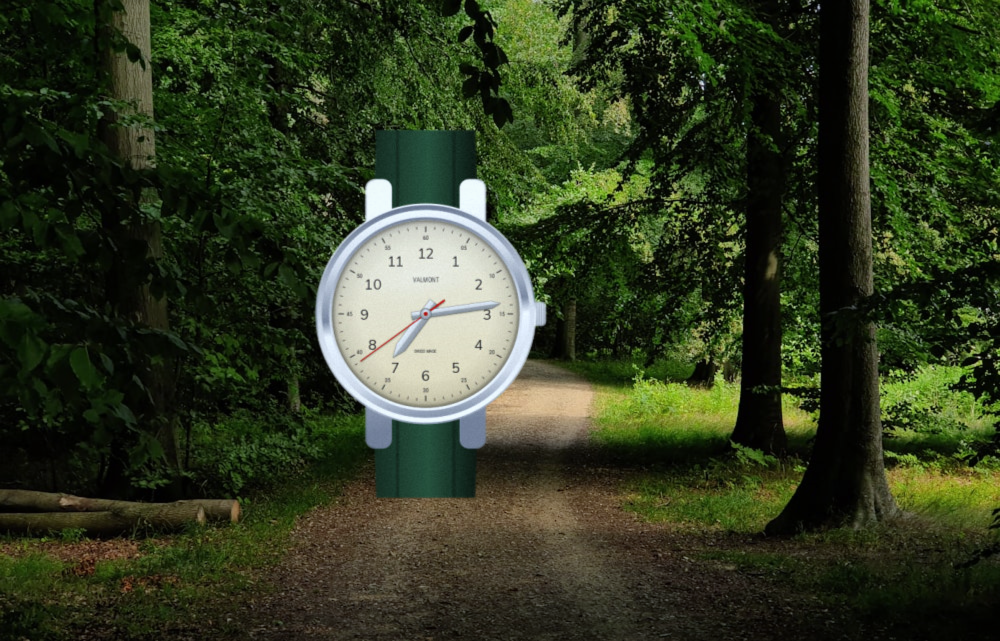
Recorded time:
7h13m39s
